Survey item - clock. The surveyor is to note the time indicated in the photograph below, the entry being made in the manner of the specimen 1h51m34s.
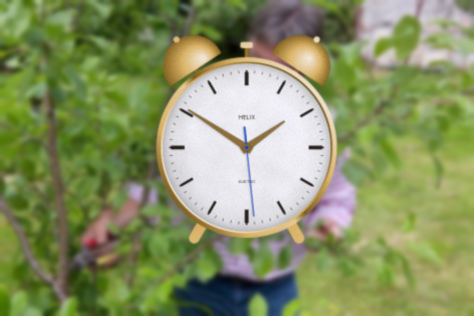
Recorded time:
1h50m29s
